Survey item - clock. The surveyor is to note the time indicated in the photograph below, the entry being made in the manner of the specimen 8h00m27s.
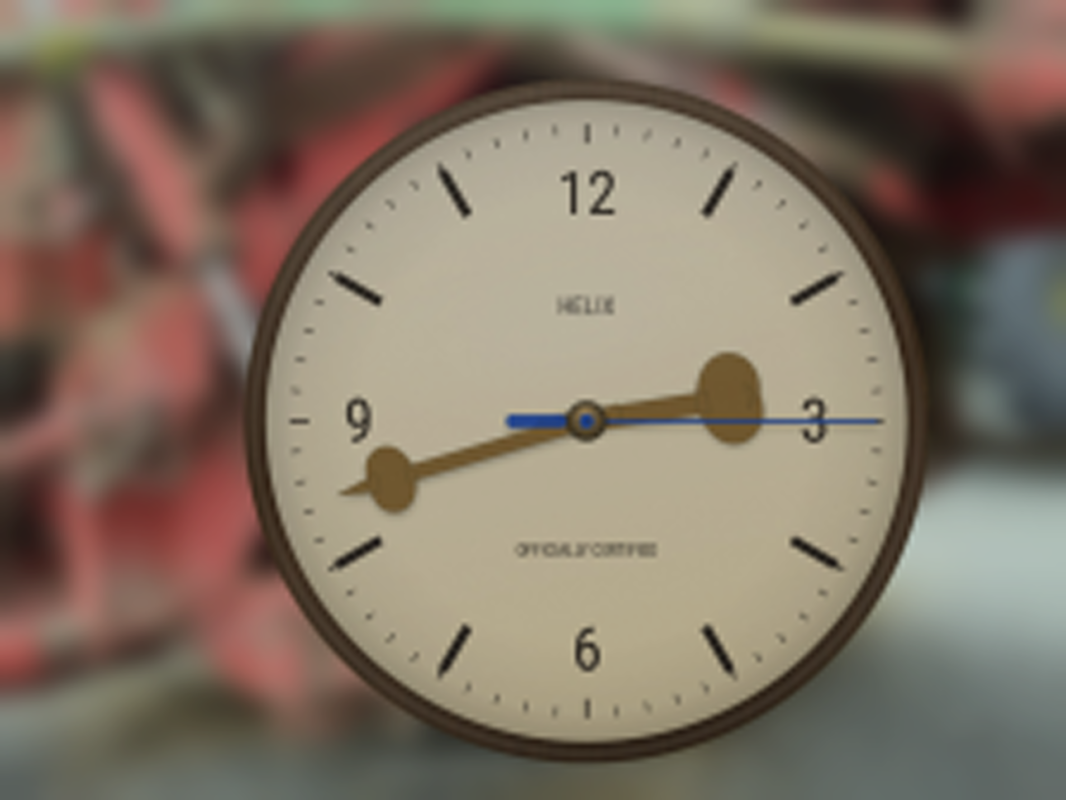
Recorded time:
2h42m15s
